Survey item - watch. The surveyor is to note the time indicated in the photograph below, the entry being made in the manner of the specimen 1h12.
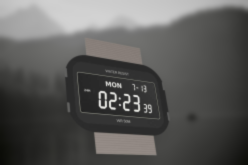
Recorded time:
2h23
